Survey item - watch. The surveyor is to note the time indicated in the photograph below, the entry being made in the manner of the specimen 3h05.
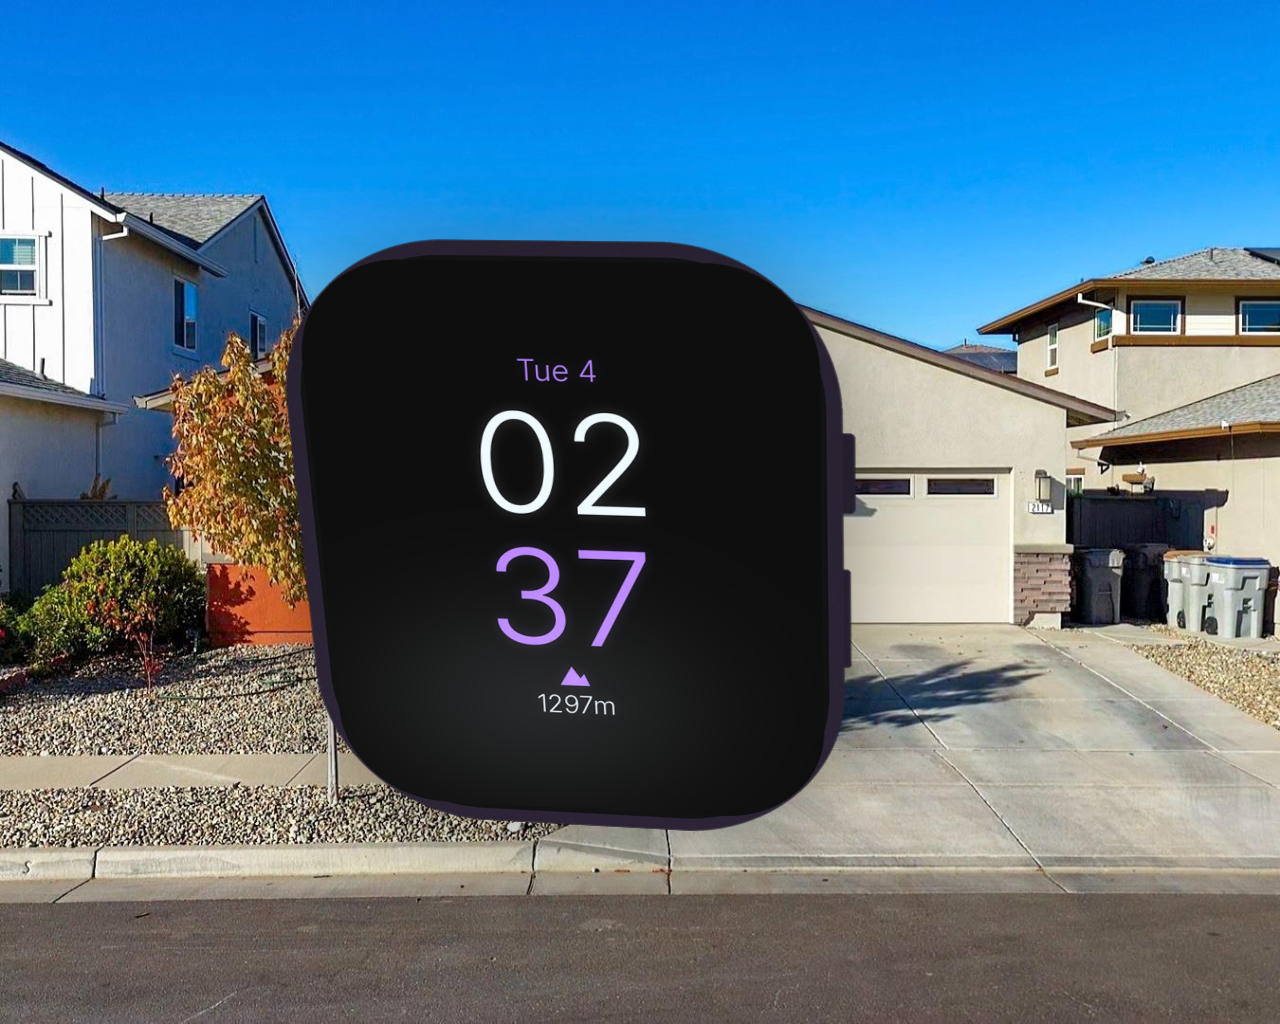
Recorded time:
2h37
